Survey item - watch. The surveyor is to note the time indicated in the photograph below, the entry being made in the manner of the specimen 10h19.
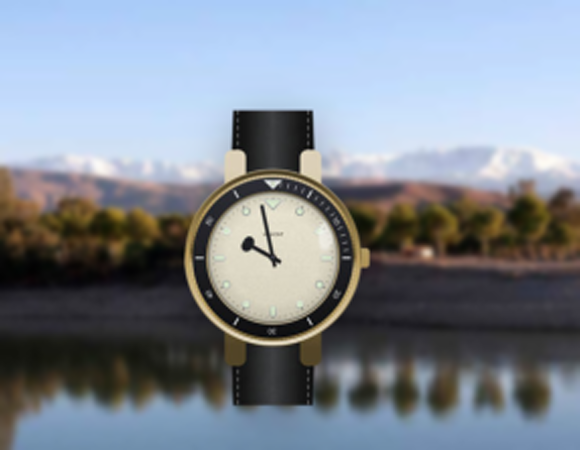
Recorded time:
9h58
